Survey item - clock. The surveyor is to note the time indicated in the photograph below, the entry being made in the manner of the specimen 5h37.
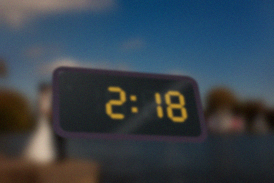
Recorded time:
2h18
